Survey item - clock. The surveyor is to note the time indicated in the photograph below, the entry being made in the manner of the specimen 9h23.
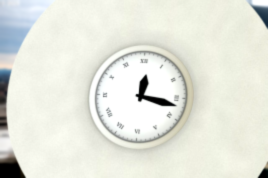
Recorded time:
12h17
